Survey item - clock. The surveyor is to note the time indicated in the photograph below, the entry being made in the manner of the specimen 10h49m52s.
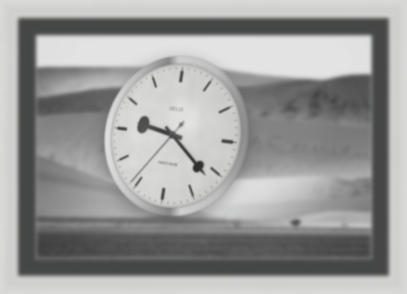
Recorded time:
9h21m36s
